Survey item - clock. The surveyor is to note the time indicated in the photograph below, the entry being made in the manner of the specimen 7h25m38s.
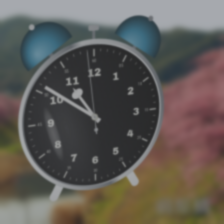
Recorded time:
10h50m59s
